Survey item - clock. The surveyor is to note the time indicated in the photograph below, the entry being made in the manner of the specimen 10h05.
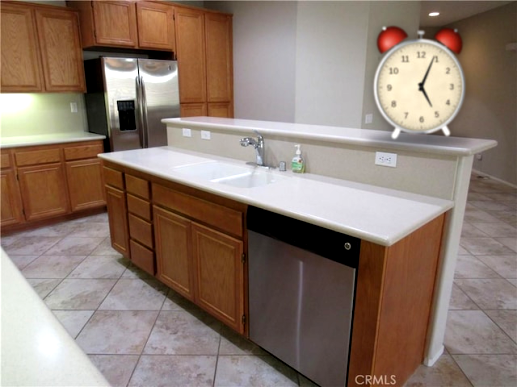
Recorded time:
5h04
